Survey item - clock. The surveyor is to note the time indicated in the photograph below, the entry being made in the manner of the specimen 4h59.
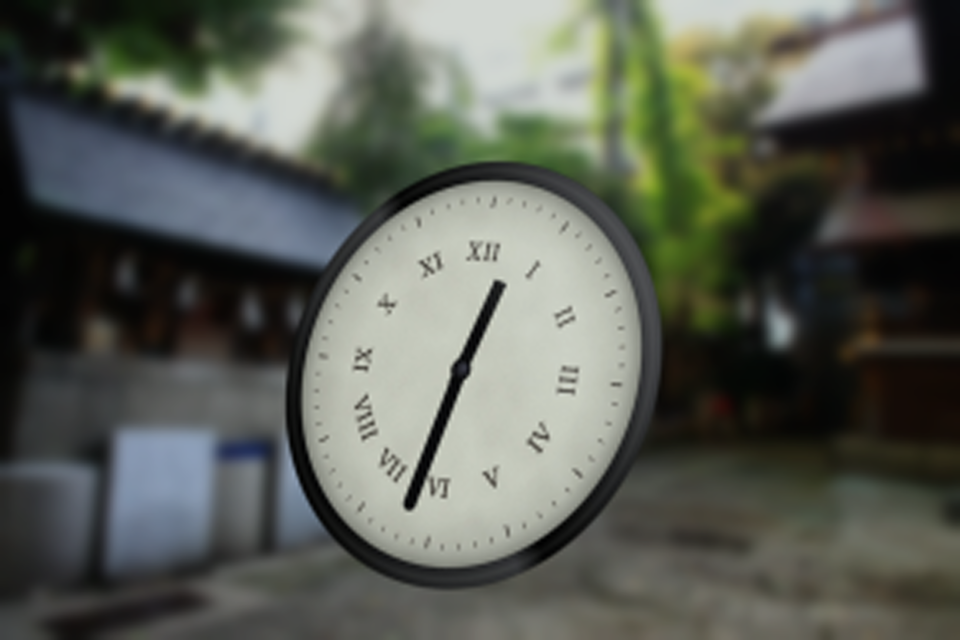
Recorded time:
12h32
